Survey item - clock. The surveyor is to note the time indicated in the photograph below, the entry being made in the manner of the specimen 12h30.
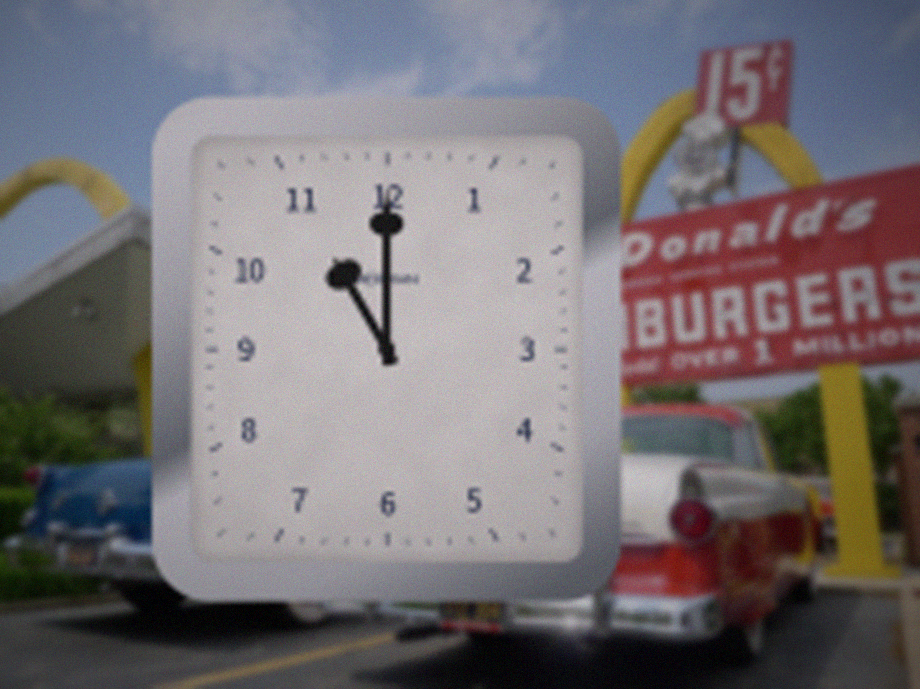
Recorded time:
11h00
